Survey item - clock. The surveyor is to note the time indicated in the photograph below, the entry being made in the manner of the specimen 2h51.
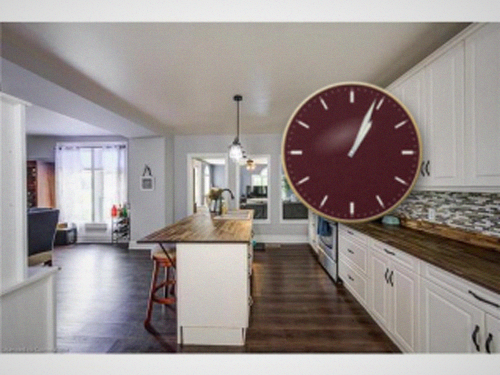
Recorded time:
1h04
